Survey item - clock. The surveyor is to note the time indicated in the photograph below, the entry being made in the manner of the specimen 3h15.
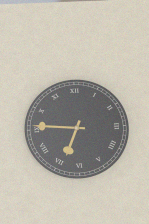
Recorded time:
6h46
